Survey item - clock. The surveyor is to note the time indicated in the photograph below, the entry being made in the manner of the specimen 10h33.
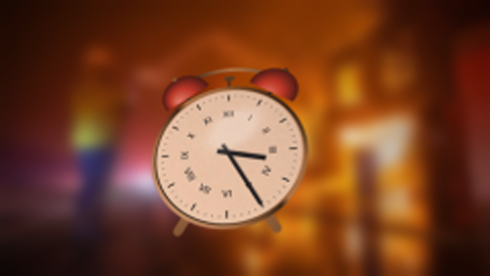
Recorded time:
3h25
